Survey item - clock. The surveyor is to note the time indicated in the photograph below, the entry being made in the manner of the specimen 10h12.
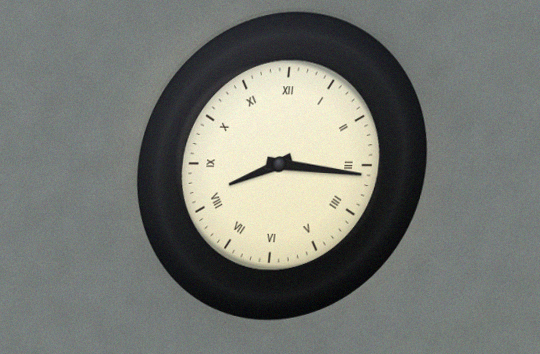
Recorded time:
8h16
